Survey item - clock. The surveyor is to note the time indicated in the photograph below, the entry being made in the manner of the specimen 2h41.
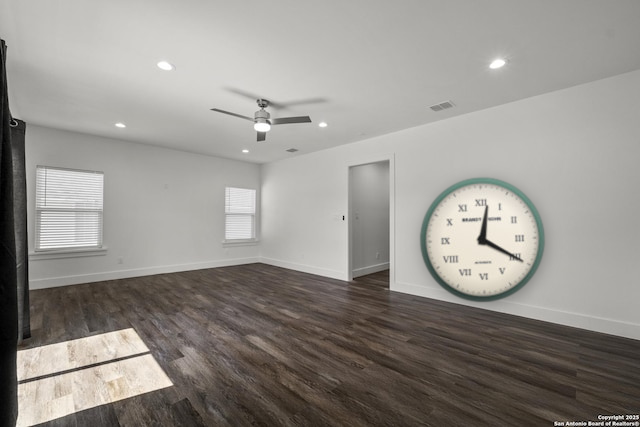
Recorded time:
12h20
